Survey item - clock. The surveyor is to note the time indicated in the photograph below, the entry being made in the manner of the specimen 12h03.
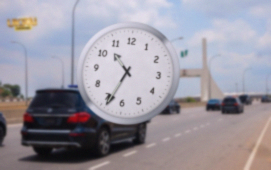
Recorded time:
10h34
